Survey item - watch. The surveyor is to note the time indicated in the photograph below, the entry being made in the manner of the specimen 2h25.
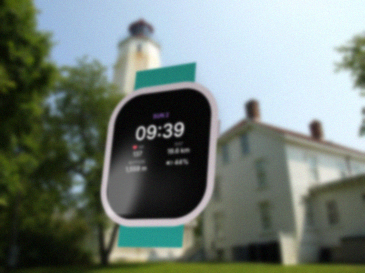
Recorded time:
9h39
